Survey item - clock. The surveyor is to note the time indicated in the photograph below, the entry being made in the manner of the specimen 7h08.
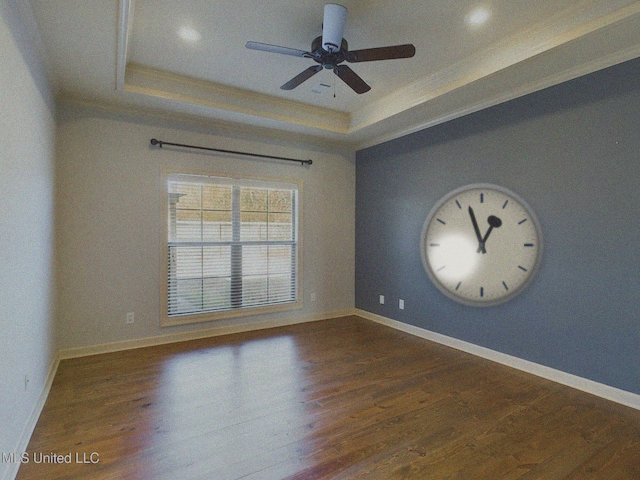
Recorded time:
12h57
